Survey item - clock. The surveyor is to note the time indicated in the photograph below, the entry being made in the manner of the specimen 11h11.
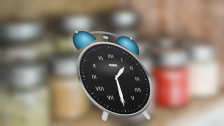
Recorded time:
1h30
